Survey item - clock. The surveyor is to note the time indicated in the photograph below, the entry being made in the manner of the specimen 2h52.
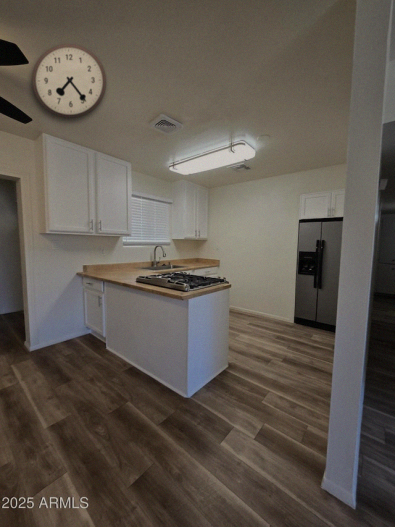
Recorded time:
7h24
